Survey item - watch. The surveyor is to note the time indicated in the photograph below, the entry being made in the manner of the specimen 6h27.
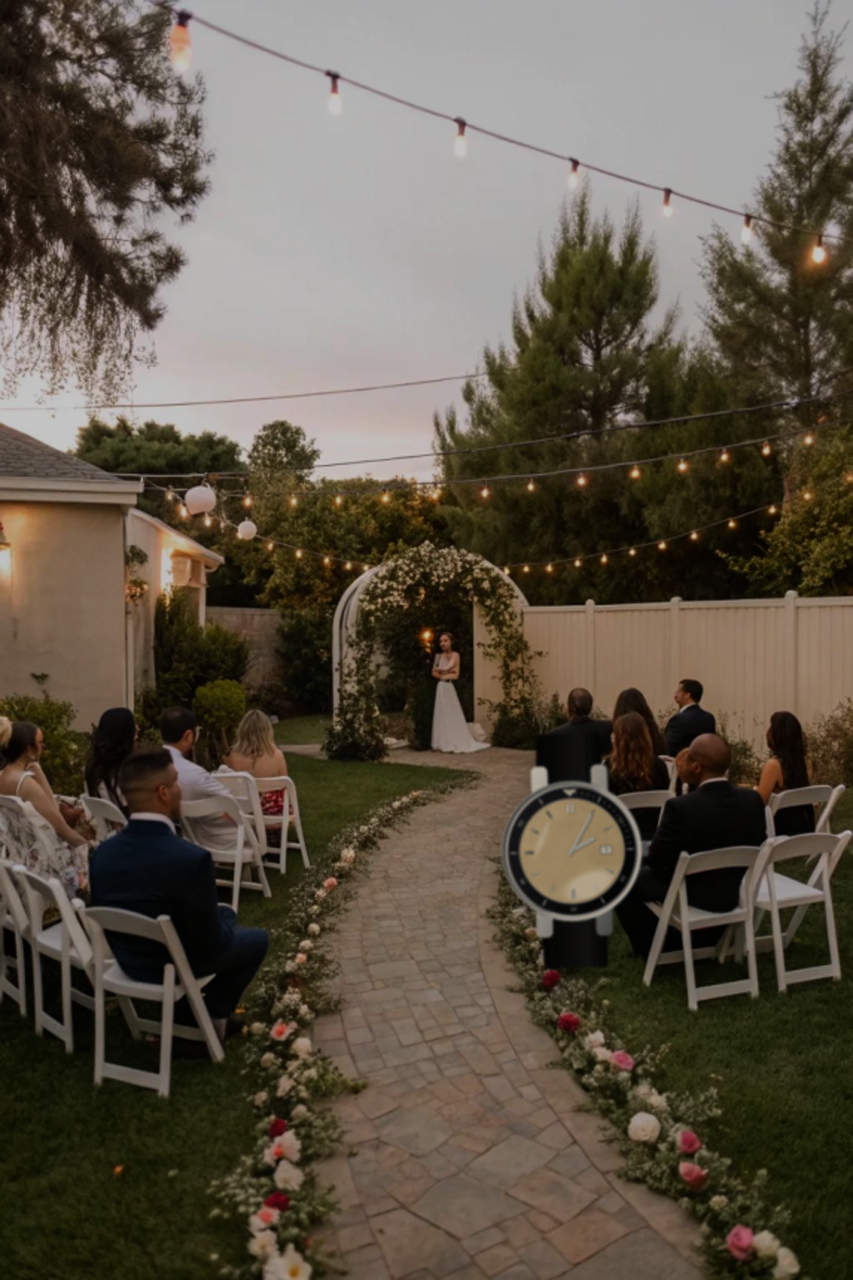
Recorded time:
2h05
